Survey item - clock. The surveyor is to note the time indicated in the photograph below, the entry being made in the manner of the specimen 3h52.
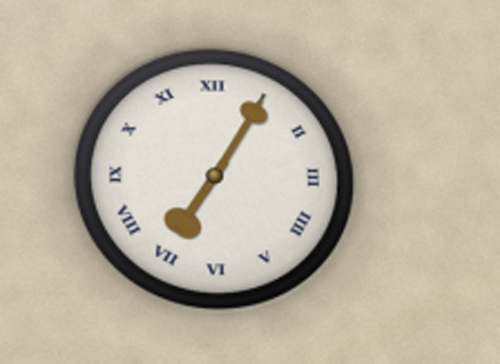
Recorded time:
7h05
